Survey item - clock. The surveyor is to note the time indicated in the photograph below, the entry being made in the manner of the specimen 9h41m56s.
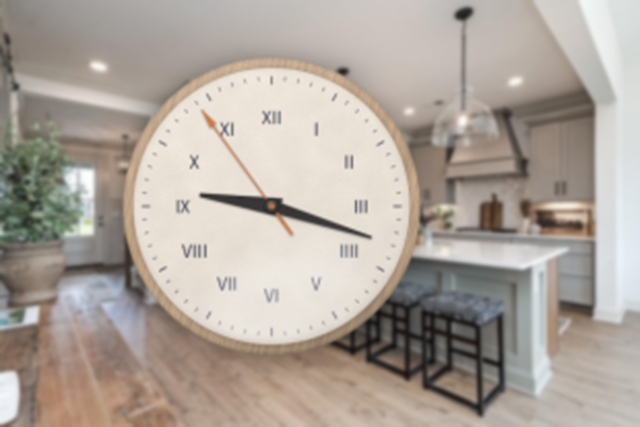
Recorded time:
9h17m54s
